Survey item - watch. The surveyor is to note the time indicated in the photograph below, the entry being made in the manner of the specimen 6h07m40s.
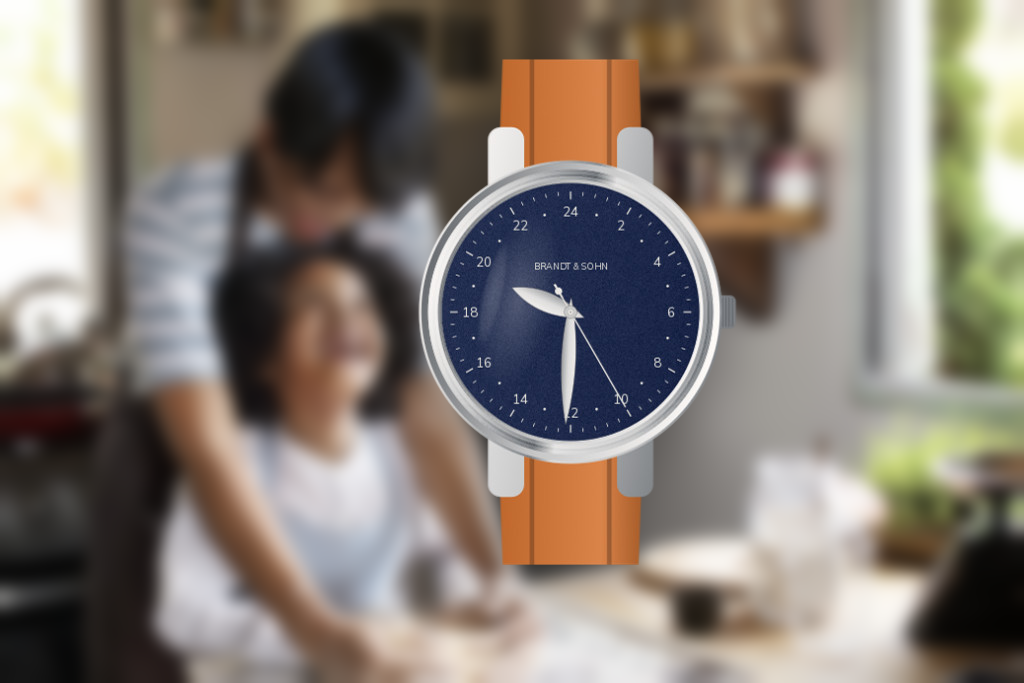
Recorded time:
19h30m25s
